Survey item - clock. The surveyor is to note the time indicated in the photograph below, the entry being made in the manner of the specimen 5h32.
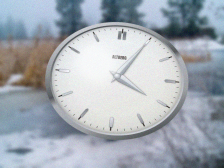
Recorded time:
4h05
